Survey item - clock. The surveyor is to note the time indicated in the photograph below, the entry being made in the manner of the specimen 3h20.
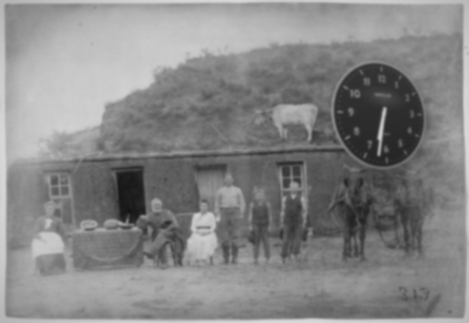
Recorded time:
6h32
